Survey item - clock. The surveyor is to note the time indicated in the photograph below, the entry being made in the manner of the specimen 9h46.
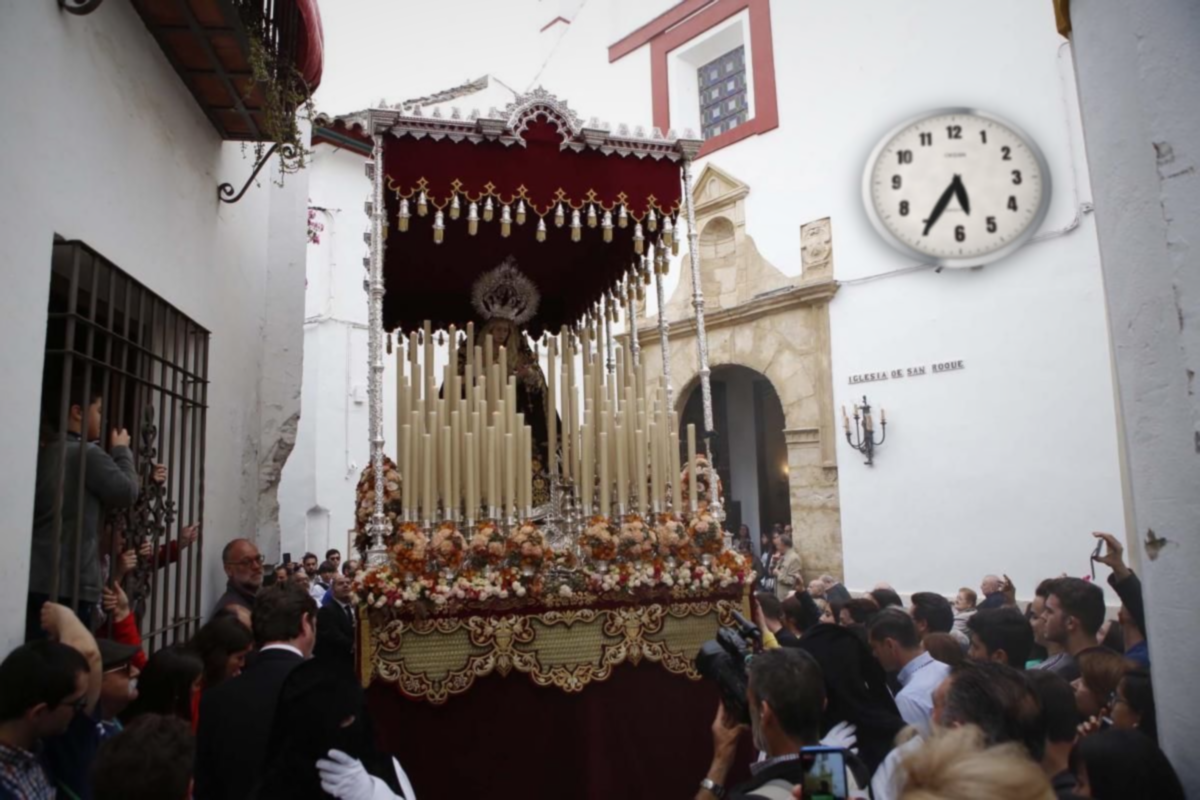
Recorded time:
5h35
